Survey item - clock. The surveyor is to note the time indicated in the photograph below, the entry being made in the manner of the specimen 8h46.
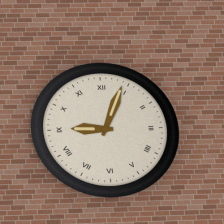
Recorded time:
9h04
